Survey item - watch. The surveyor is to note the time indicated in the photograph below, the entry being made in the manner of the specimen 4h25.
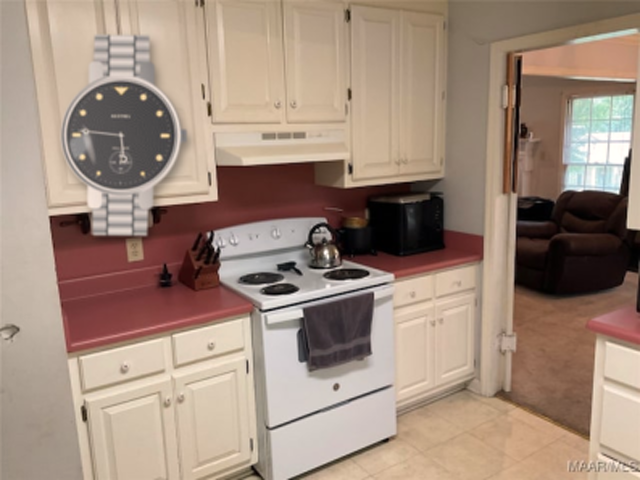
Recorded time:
5h46
